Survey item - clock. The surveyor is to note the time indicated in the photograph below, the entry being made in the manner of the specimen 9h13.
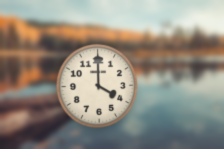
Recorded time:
4h00
